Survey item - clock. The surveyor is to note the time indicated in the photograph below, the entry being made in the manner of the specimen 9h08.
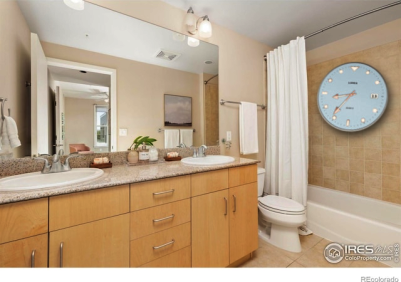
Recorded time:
8h36
